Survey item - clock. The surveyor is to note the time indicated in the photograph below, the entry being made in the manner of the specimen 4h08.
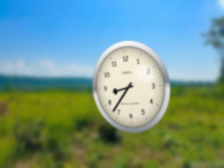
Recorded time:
8h37
